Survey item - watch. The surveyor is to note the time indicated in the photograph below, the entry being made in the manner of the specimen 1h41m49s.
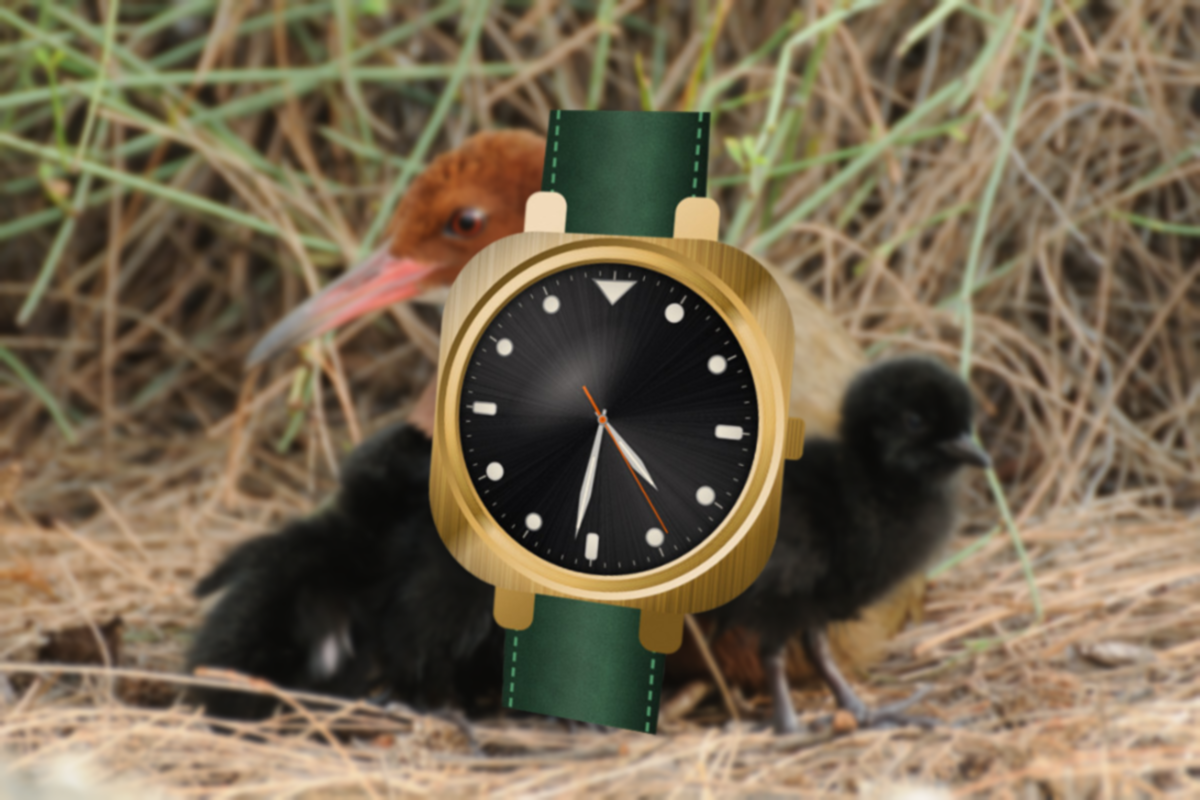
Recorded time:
4h31m24s
